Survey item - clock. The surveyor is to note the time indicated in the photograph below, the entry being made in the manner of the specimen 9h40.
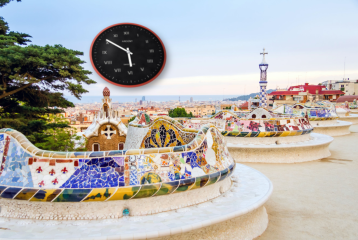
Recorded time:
5h51
